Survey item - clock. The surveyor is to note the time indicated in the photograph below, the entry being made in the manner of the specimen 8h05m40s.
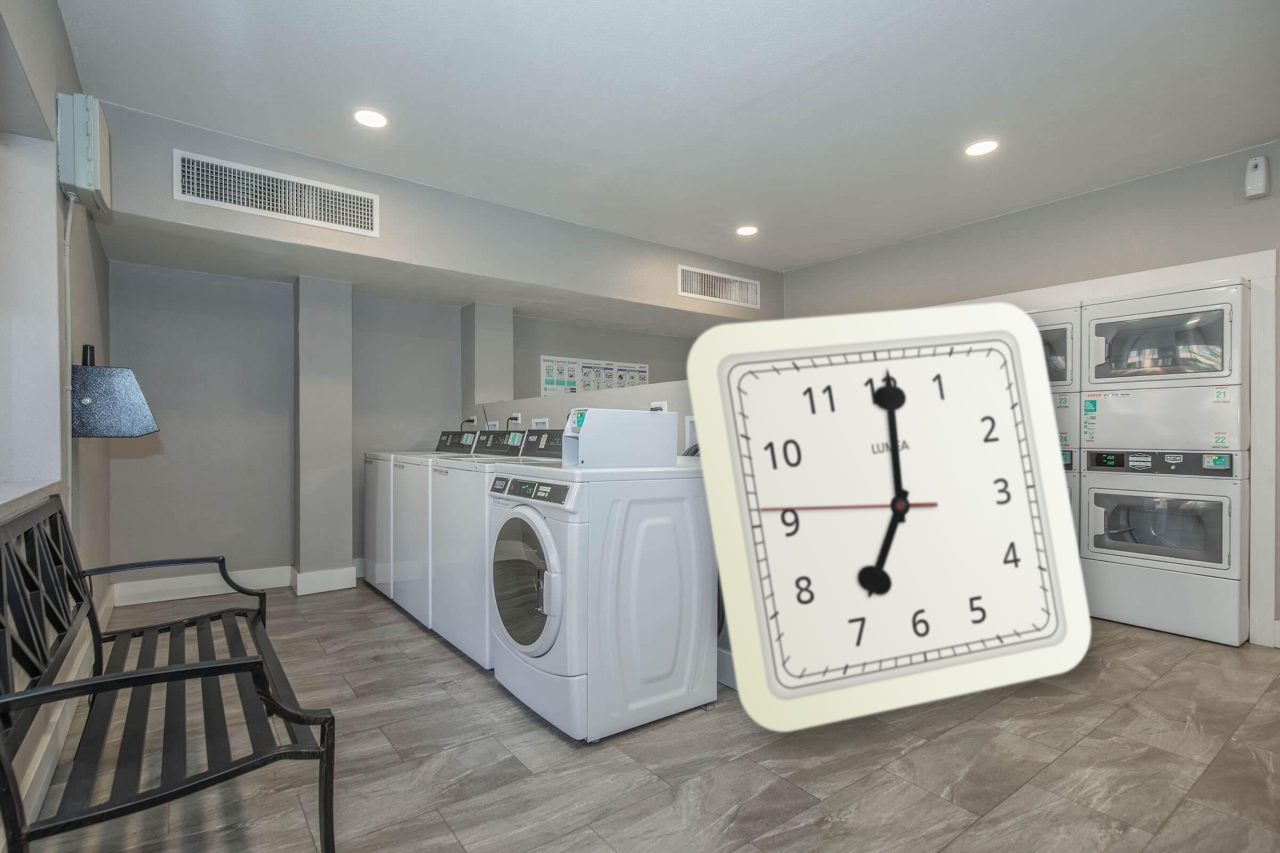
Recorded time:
7h00m46s
